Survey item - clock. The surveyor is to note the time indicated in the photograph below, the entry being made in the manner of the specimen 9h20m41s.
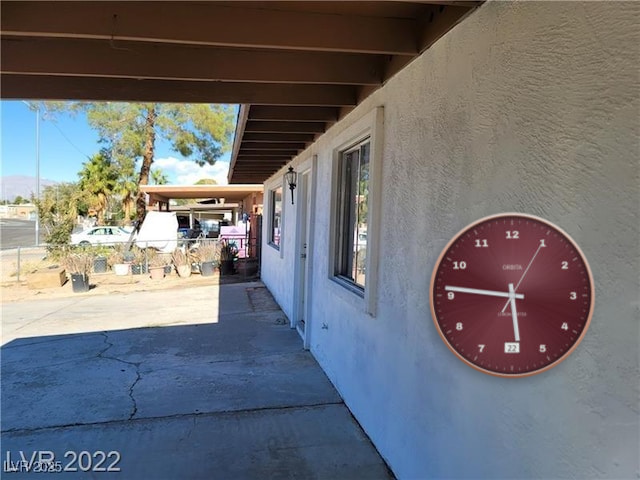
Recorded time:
5h46m05s
